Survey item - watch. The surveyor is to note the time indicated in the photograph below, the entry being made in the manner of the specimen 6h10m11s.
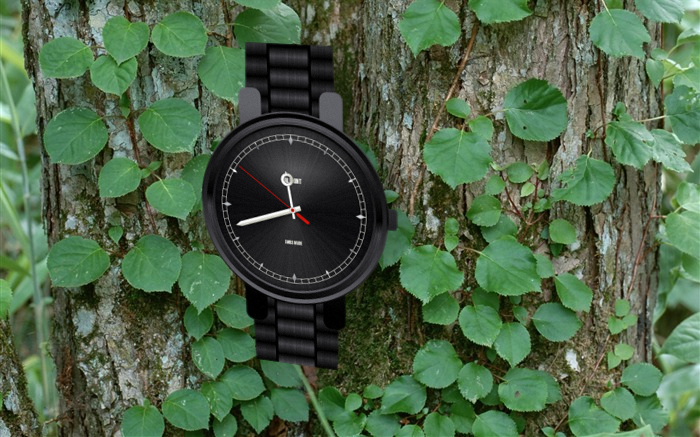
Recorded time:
11h41m51s
